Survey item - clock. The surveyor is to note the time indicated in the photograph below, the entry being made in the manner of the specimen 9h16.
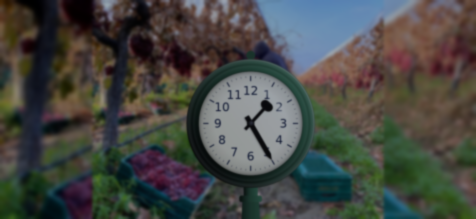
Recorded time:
1h25
